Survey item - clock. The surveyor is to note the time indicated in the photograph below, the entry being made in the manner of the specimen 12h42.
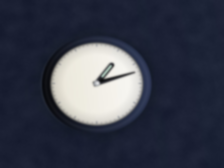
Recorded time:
1h12
